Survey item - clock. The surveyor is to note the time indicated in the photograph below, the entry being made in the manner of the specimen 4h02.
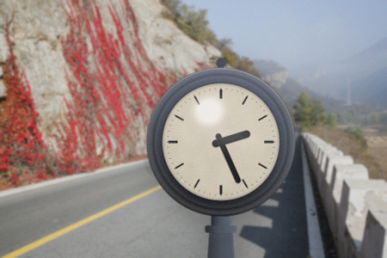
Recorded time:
2h26
